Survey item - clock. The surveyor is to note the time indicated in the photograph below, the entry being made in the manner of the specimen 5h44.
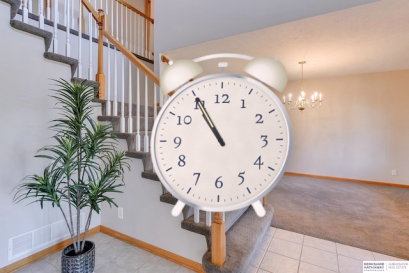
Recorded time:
10h55
